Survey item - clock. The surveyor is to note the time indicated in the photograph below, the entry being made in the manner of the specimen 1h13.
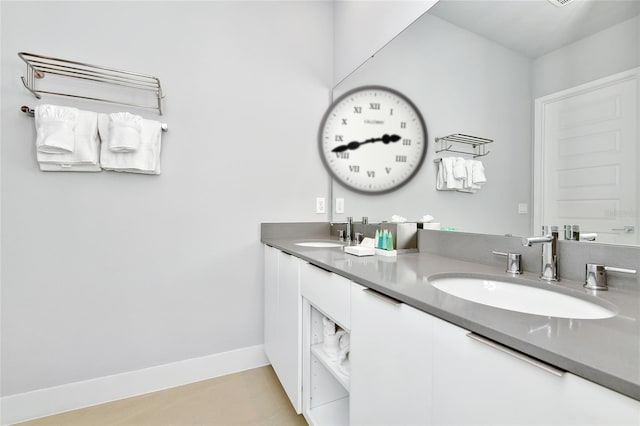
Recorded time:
2h42
